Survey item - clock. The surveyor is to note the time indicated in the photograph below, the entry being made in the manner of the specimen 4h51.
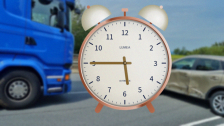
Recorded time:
5h45
